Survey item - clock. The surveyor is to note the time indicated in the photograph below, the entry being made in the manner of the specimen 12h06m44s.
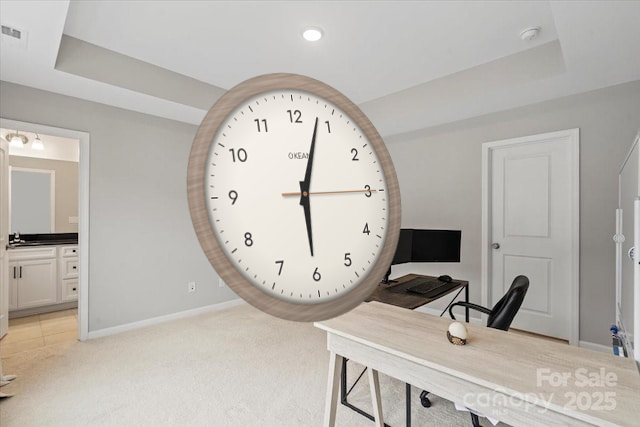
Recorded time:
6h03m15s
